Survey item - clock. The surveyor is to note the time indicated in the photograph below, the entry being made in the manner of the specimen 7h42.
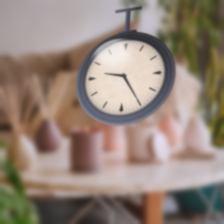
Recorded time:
9h25
